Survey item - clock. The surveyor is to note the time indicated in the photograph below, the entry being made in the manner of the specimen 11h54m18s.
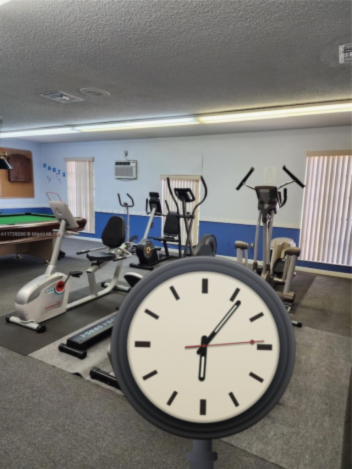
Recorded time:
6h06m14s
